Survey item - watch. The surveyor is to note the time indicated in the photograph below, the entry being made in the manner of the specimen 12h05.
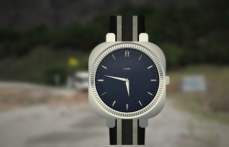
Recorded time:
5h47
